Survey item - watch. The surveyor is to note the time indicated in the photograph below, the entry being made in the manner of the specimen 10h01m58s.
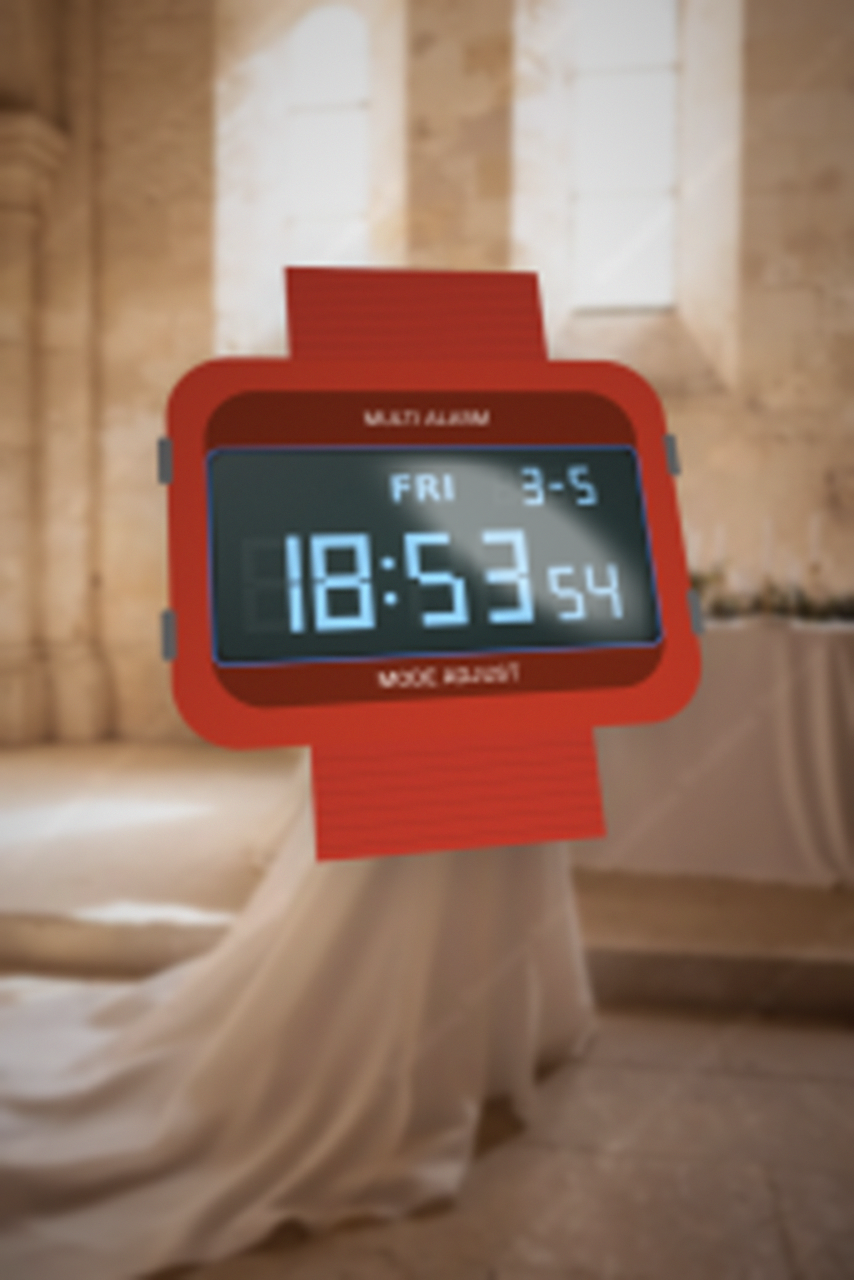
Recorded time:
18h53m54s
